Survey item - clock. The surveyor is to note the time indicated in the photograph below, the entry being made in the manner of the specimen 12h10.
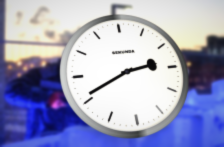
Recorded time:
2h41
